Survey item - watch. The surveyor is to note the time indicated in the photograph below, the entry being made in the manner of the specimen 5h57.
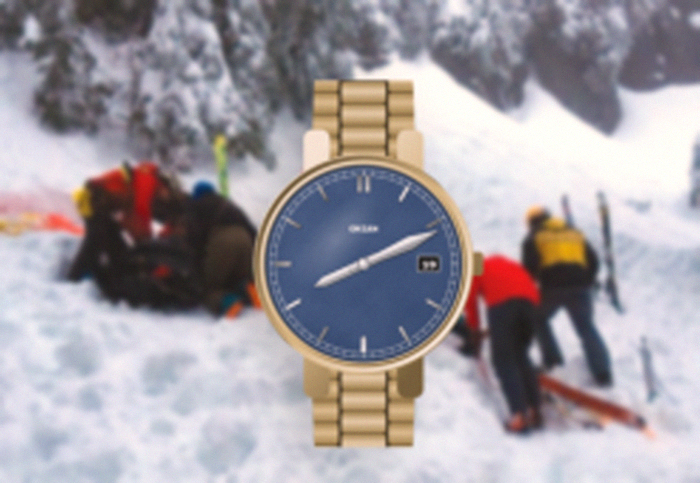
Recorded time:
8h11
